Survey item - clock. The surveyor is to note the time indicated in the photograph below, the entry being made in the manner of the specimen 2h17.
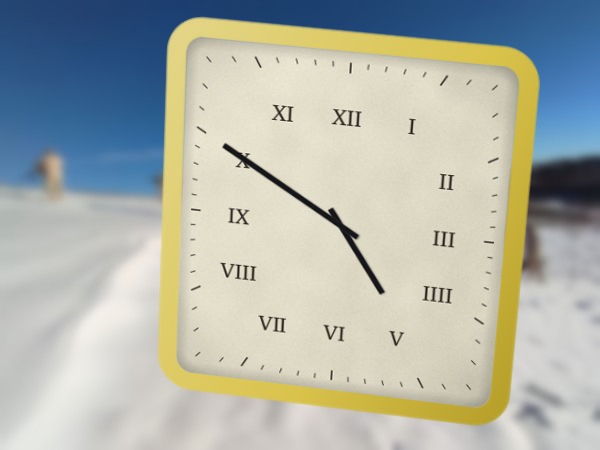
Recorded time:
4h50
